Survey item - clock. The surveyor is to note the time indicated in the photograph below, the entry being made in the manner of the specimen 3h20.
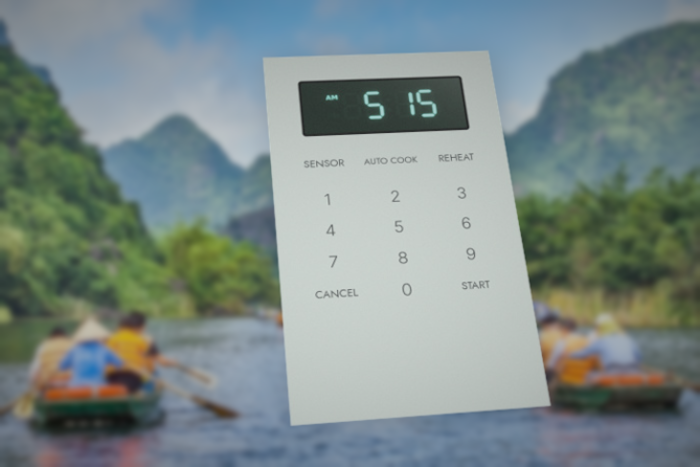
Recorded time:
5h15
